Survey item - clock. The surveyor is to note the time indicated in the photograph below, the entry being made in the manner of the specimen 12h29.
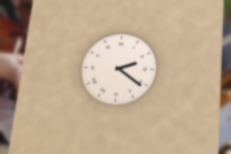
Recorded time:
2h21
